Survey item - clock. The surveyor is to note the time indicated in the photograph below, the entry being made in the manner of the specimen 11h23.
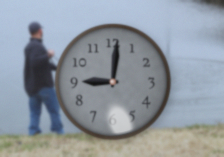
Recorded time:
9h01
